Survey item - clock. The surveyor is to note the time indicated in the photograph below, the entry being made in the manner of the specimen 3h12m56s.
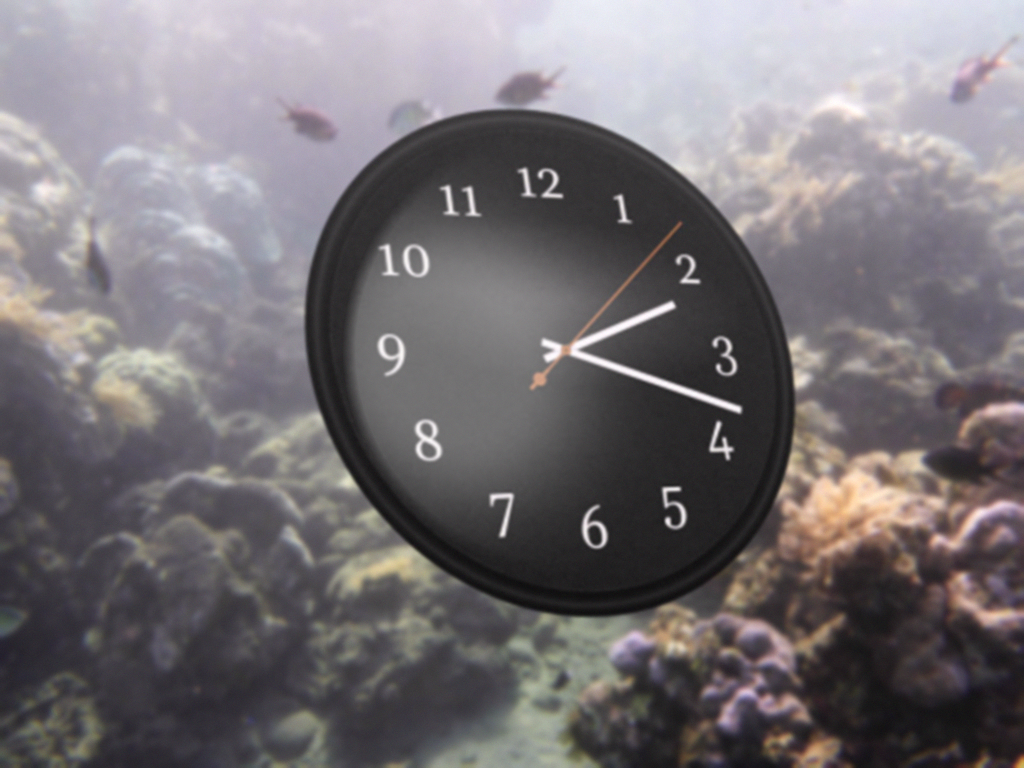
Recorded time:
2h18m08s
